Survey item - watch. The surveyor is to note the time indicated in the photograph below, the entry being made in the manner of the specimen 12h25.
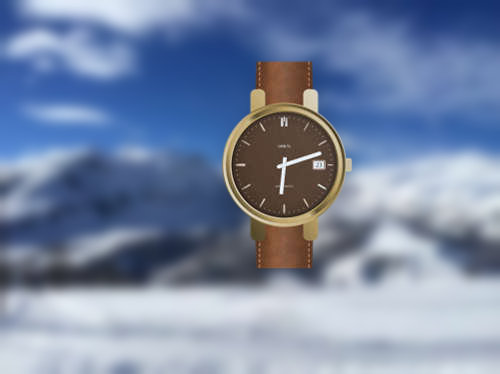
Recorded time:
6h12
